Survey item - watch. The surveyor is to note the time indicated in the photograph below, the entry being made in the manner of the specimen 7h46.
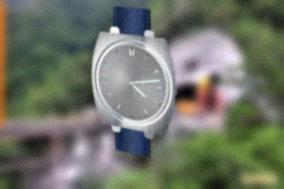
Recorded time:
4h13
